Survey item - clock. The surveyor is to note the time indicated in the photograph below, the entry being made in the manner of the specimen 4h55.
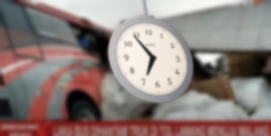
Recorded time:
6h54
